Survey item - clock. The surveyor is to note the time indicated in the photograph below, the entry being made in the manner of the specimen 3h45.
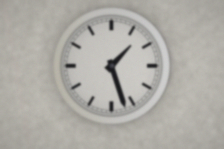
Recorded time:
1h27
